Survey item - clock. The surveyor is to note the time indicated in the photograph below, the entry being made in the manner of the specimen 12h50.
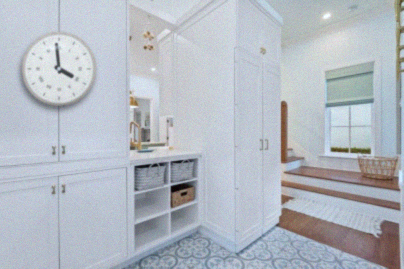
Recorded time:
3h59
